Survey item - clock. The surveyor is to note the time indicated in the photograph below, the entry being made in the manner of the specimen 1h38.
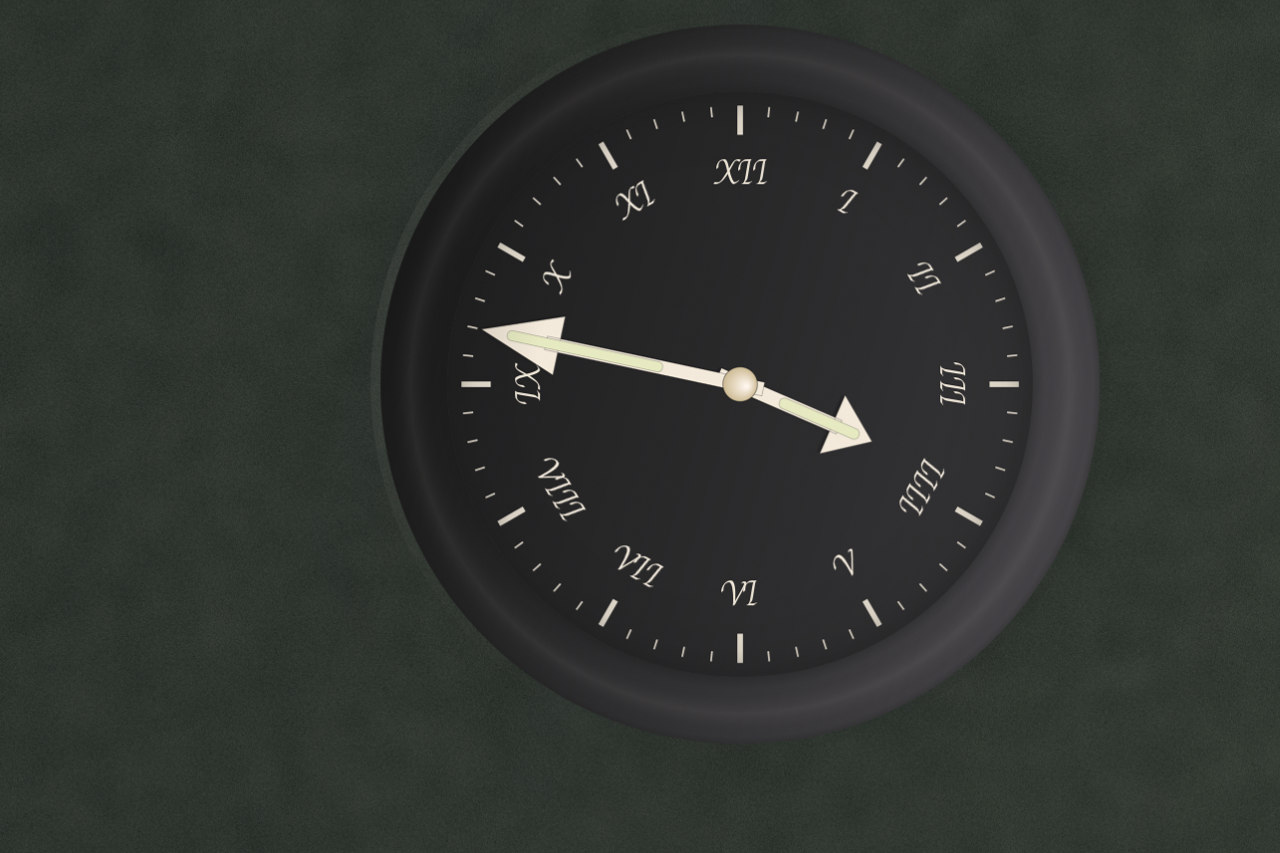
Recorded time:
3h47
